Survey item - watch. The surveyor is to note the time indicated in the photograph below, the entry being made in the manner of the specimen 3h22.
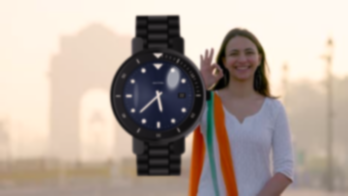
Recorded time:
5h38
